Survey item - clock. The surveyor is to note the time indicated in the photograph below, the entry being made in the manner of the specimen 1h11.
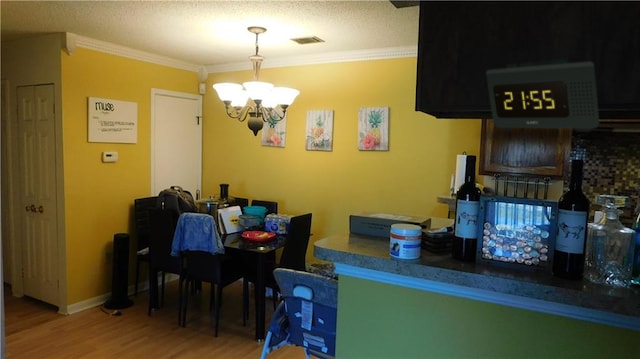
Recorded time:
21h55
